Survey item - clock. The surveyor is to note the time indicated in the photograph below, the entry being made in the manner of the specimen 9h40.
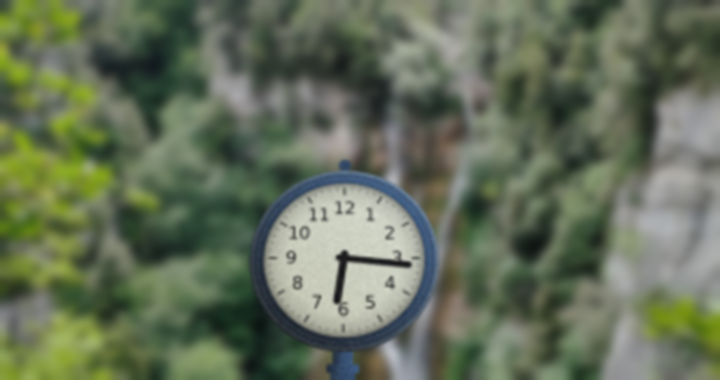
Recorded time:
6h16
